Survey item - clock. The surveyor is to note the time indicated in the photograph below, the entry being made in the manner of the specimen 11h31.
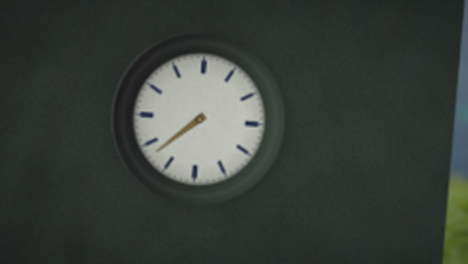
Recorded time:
7h38
